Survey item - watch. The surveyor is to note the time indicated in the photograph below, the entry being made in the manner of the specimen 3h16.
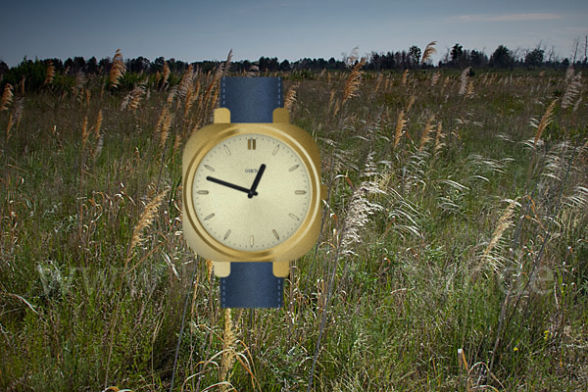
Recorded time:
12h48
